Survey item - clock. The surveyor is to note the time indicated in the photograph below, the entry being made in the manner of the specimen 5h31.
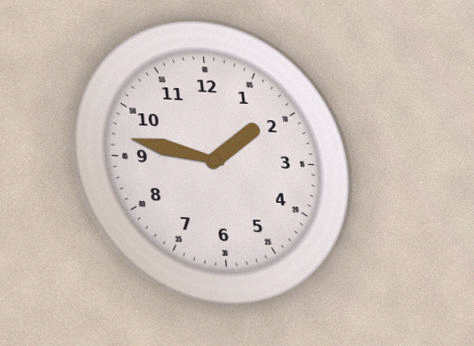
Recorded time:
1h47
